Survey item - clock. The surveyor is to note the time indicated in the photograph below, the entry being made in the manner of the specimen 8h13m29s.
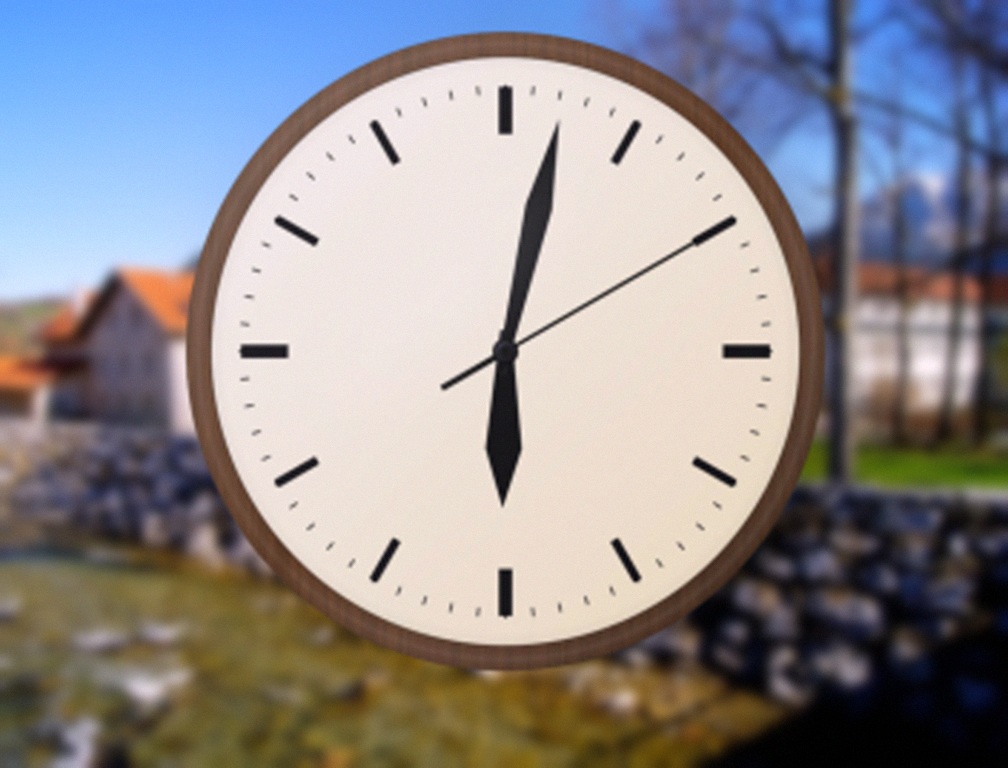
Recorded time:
6h02m10s
